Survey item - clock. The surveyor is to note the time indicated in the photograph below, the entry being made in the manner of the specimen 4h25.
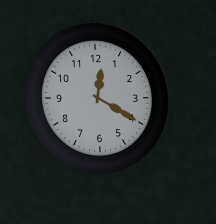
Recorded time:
12h20
